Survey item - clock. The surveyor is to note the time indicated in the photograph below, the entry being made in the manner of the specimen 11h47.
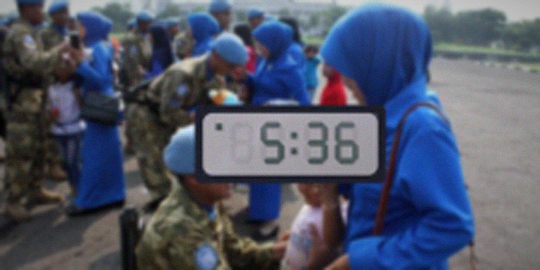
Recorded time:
5h36
